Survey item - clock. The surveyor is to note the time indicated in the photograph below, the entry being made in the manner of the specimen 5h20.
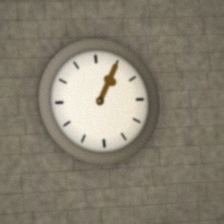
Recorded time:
1h05
